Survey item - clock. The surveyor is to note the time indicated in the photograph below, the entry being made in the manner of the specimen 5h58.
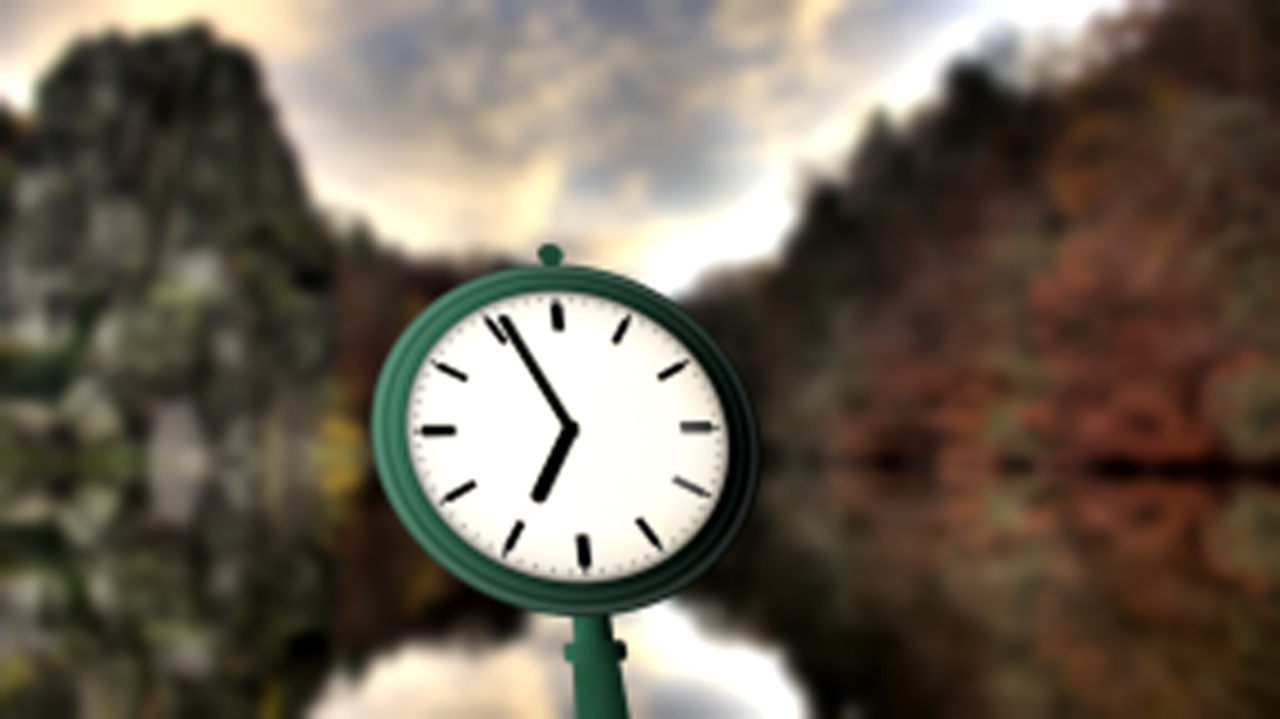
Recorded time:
6h56
